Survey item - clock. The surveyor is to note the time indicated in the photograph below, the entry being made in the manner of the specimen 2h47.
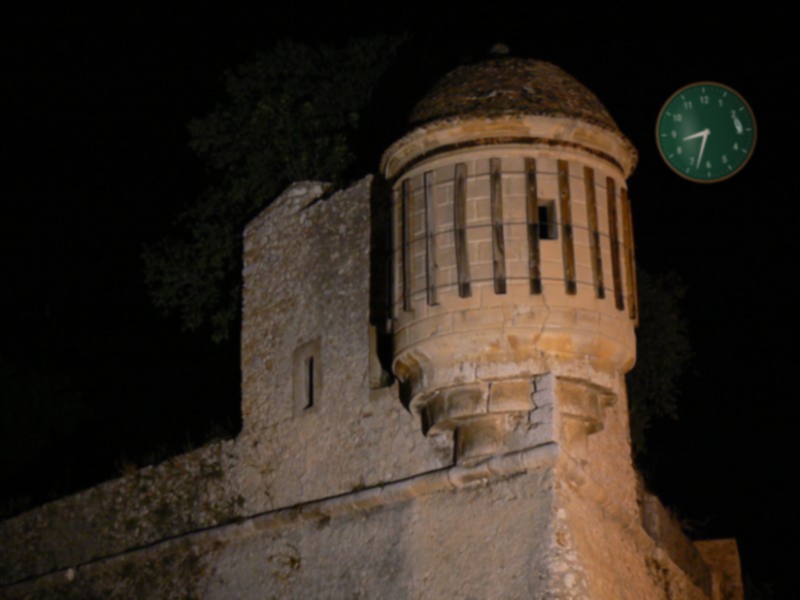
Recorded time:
8h33
